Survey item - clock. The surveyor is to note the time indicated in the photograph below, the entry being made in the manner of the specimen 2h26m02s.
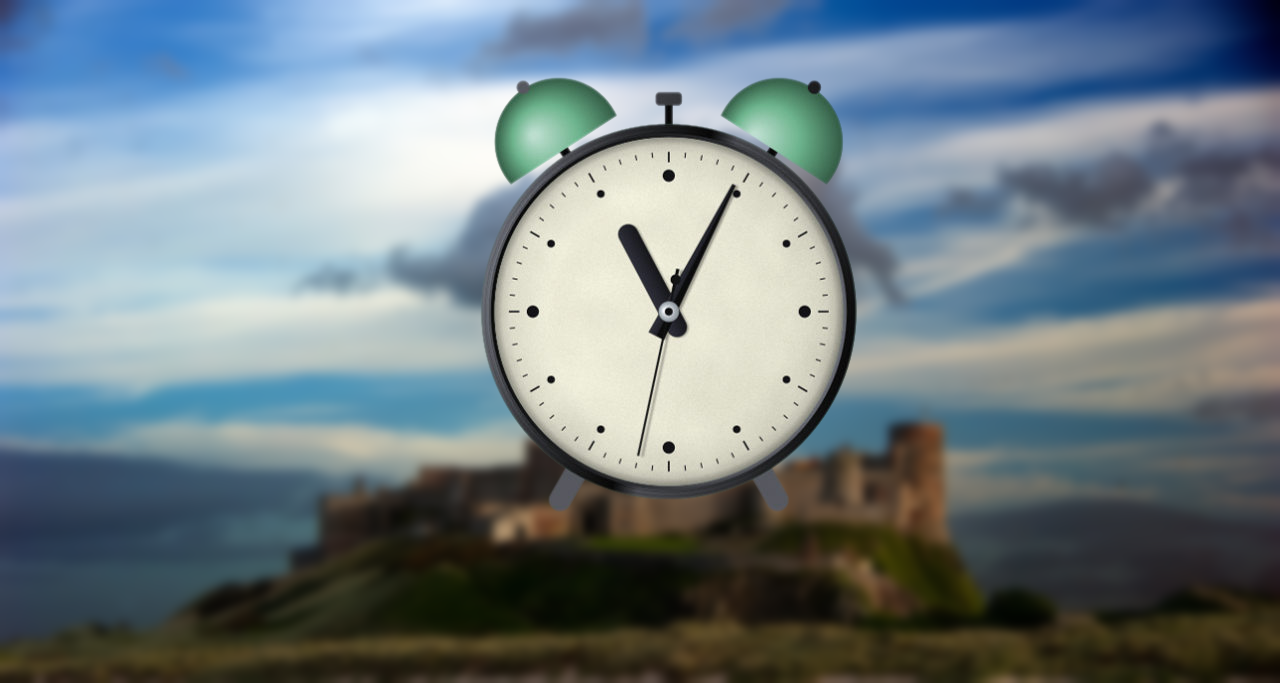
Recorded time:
11h04m32s
